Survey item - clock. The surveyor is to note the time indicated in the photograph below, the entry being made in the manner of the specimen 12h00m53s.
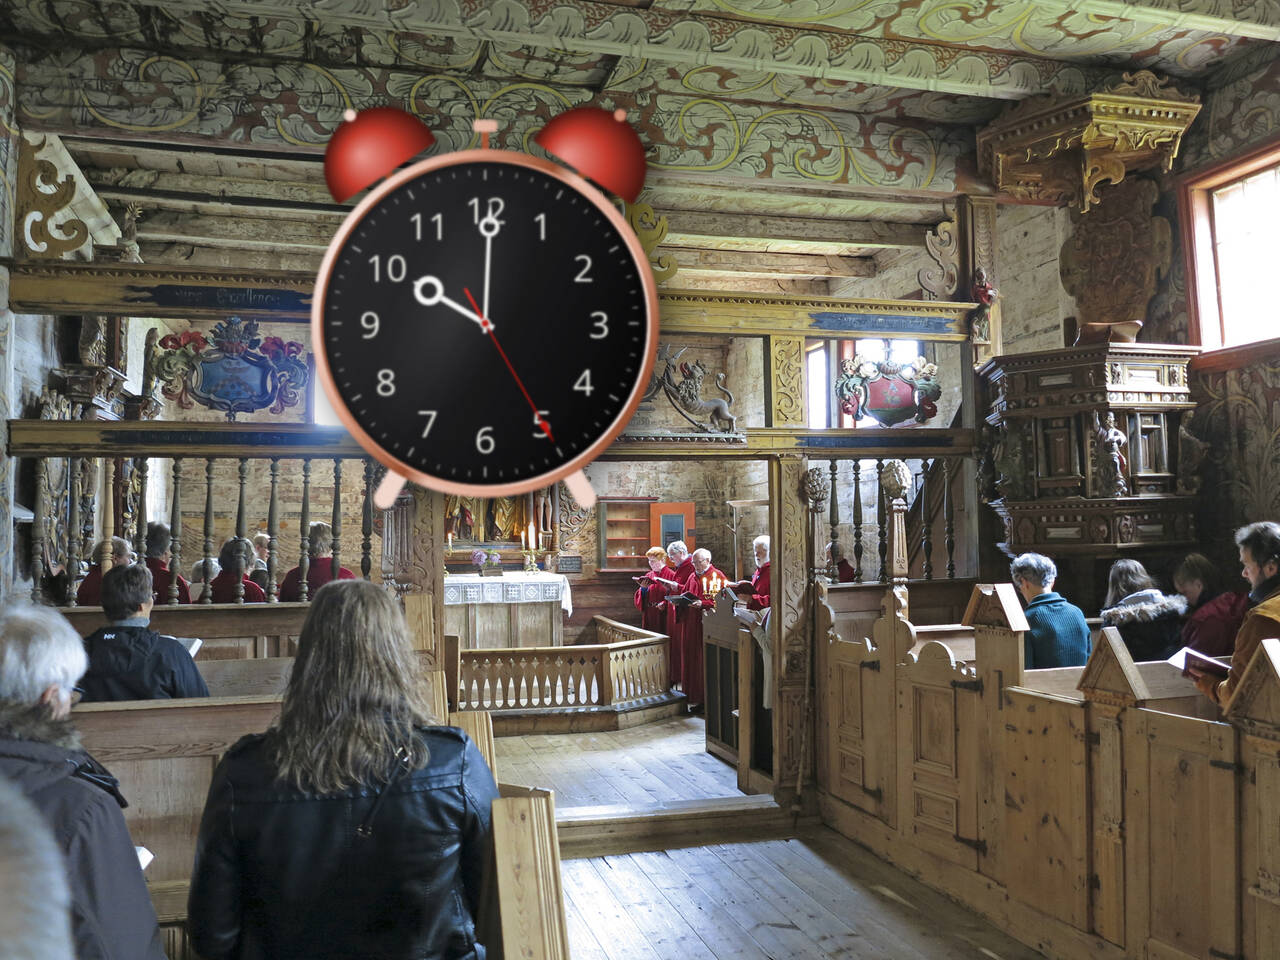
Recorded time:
10h00m25s
